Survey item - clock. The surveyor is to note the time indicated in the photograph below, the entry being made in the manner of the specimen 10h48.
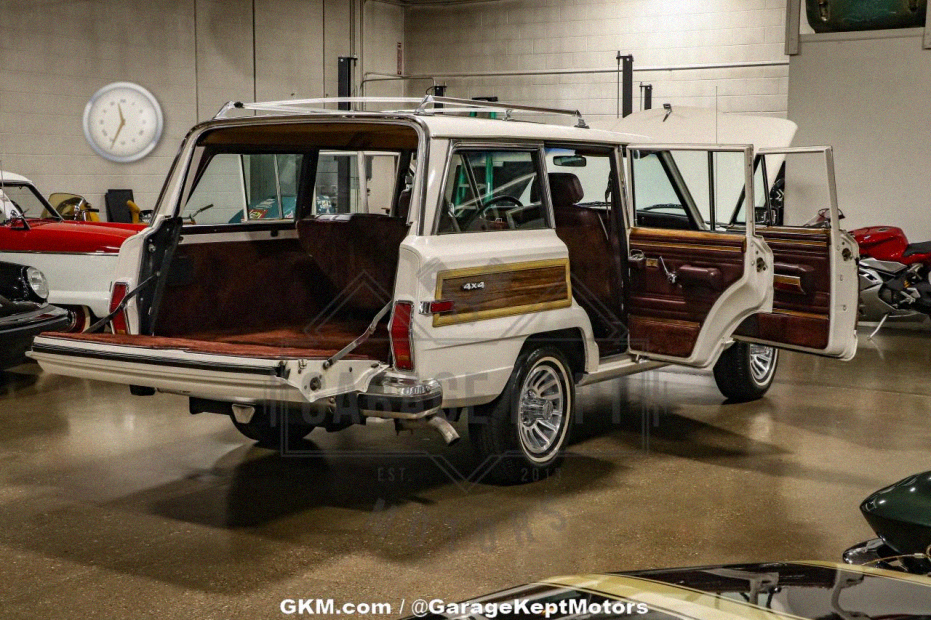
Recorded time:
11h34
